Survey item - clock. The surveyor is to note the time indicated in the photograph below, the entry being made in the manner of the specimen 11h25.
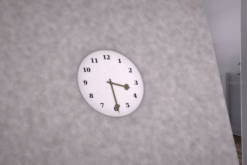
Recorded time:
3h29
